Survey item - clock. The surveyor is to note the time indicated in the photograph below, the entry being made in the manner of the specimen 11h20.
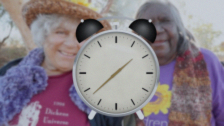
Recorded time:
1h38
